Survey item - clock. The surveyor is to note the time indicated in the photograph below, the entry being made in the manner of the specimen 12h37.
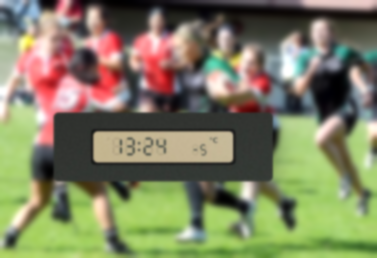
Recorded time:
13h24
